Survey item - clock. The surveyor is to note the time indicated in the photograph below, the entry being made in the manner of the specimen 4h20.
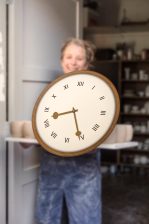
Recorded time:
8h26
